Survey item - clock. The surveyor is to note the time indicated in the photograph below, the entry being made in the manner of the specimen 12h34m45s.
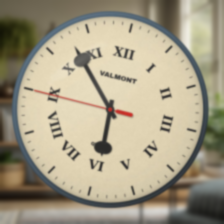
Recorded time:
5h52m45s
